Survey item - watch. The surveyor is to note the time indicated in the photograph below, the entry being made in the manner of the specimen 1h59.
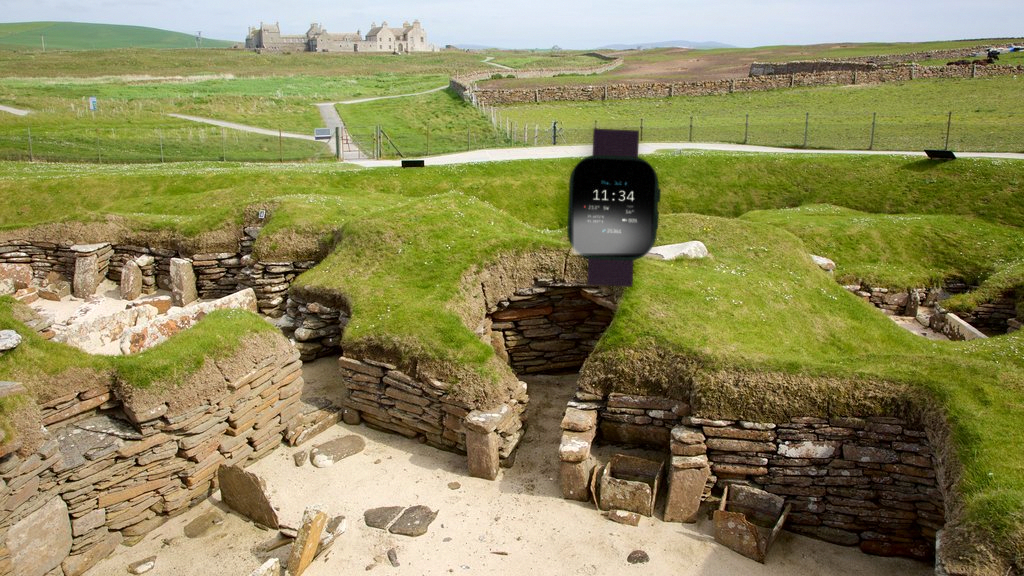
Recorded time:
11h34
